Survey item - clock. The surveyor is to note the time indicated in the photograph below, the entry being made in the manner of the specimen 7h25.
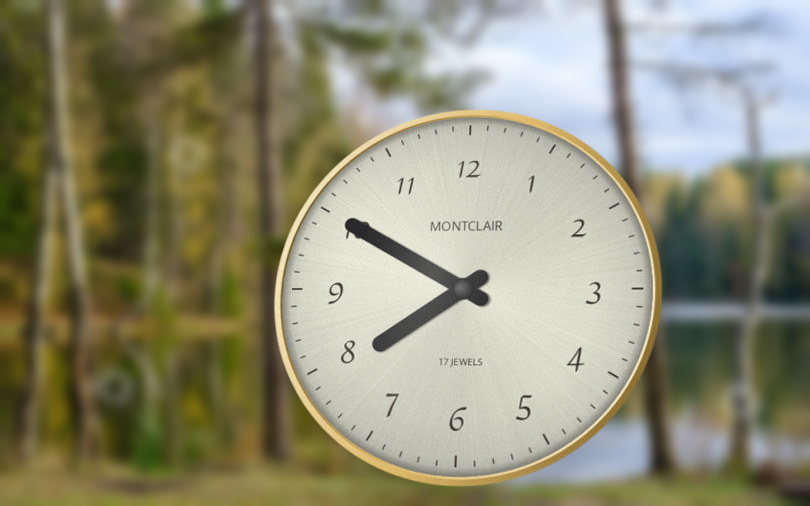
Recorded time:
7h50
